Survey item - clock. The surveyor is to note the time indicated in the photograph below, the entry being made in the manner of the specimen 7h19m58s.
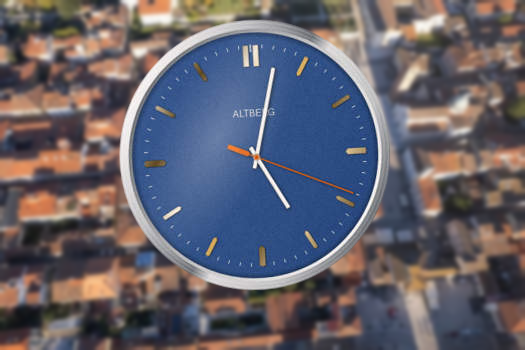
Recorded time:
5h02m19s
